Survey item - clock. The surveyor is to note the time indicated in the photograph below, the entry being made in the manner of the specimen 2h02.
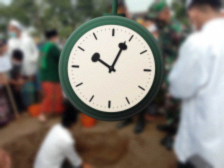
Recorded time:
10h04
